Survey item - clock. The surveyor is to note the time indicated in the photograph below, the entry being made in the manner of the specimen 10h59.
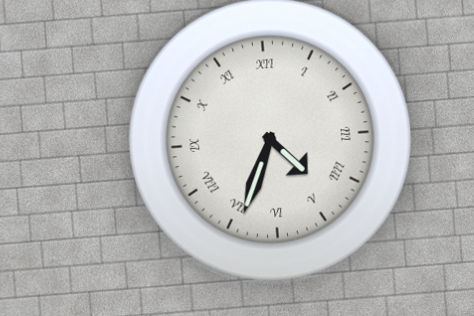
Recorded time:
4h34
